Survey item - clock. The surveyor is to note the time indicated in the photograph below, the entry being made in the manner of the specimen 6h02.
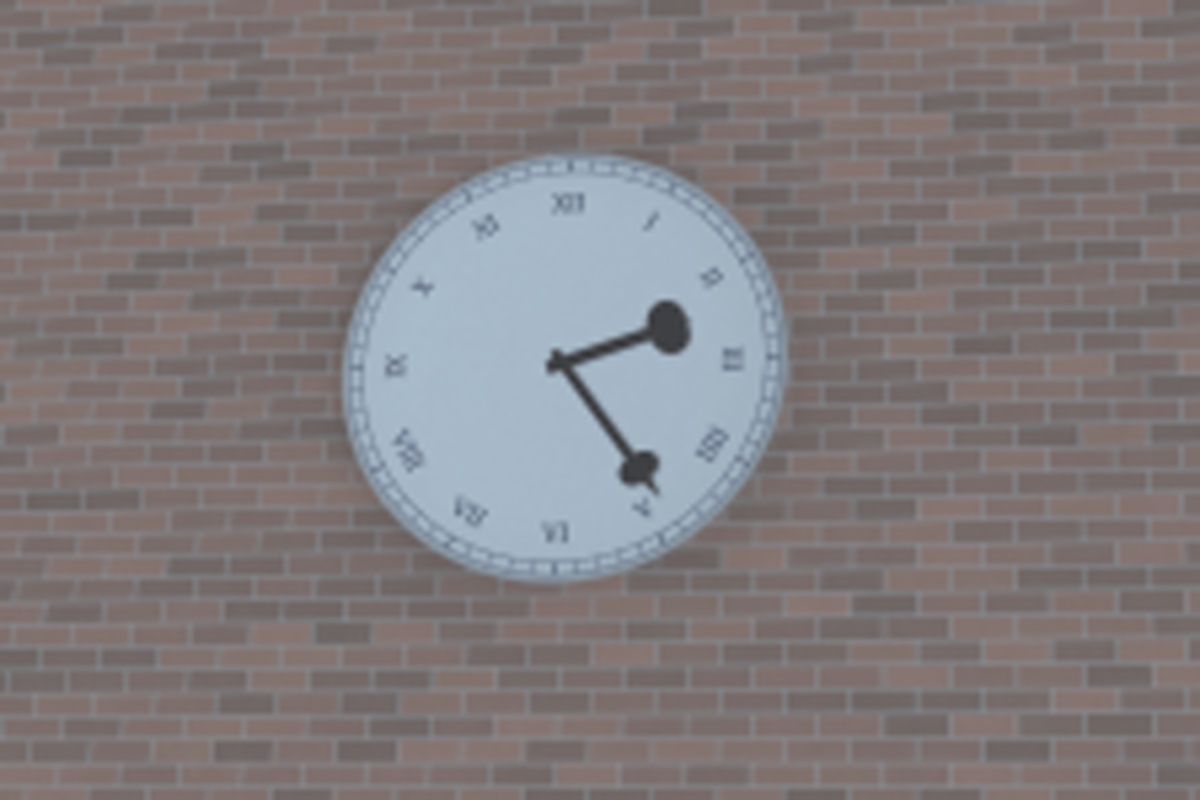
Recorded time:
2h24
